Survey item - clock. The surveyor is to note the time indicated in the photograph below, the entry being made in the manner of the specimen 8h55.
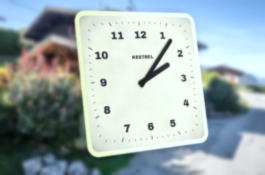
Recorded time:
2h07
